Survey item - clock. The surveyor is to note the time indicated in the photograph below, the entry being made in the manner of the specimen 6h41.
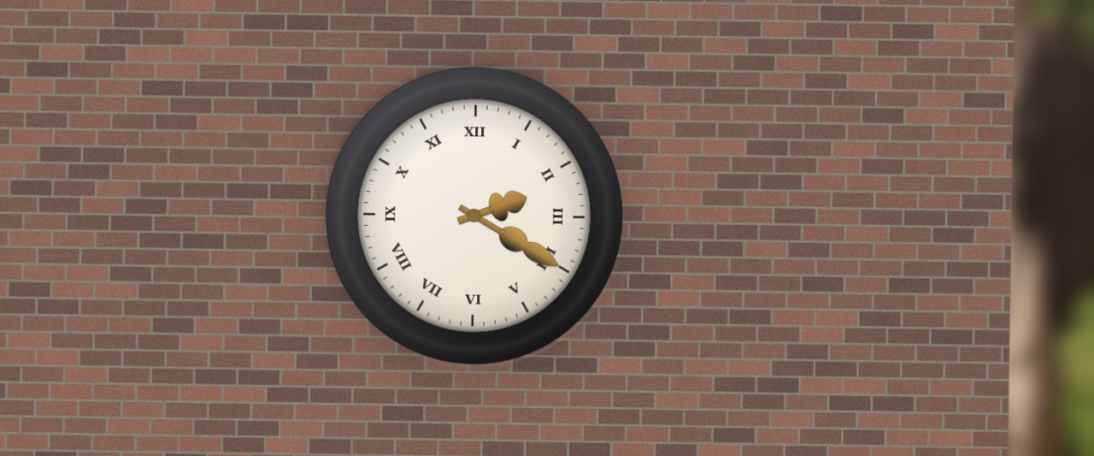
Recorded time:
2h20
